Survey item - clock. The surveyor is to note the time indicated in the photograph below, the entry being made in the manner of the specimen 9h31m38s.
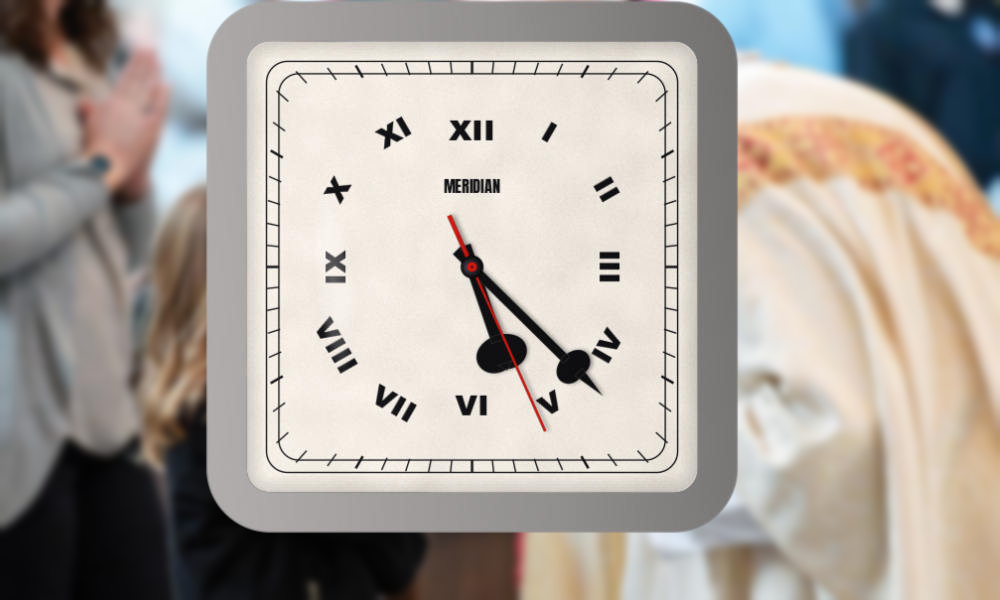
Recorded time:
5h22m26s
